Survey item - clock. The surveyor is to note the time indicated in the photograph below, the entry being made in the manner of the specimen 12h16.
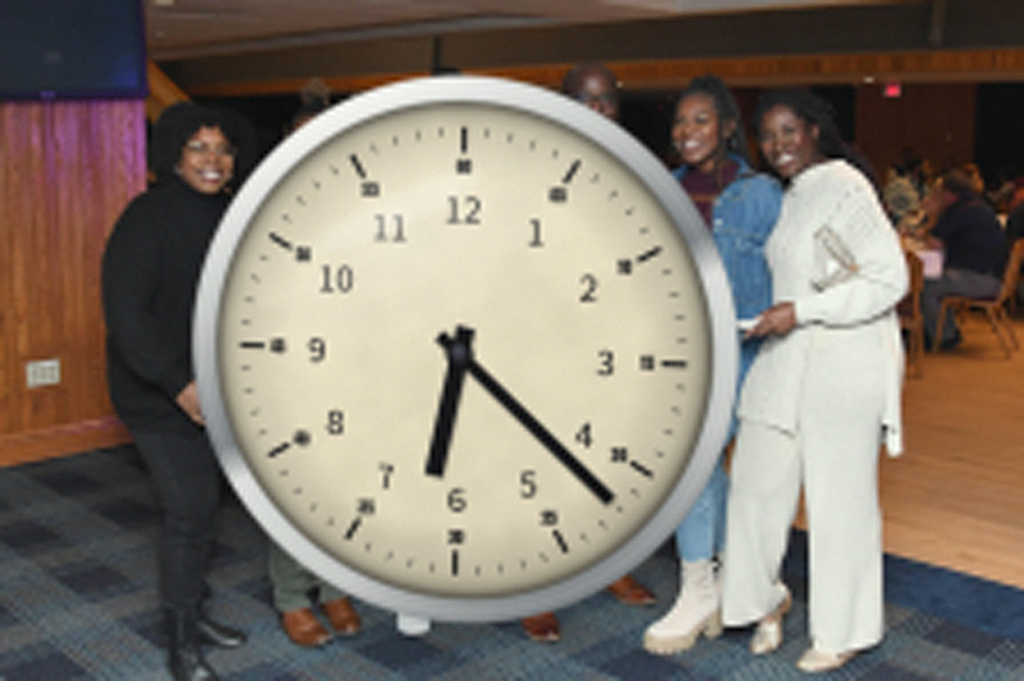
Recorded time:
6h22
